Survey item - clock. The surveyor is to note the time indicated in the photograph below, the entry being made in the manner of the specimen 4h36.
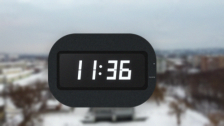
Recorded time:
11h36
